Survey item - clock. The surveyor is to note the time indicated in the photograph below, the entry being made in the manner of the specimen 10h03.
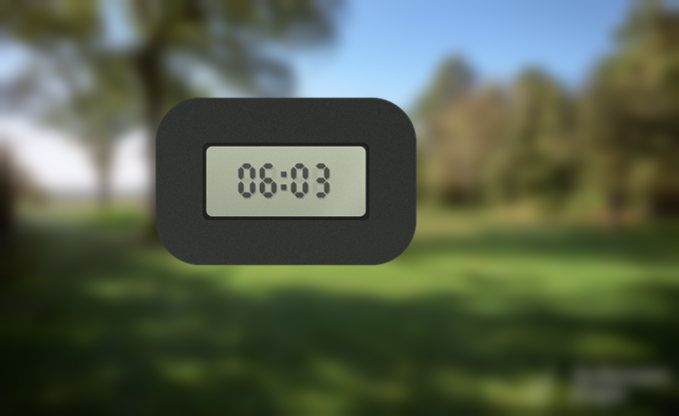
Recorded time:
6h03
